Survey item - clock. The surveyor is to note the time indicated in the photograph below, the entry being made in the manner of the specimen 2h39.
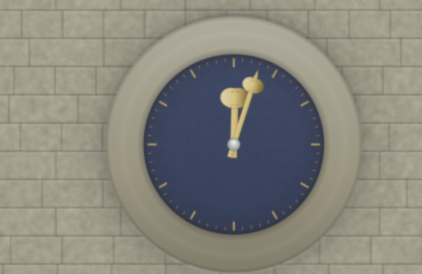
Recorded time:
12h03
